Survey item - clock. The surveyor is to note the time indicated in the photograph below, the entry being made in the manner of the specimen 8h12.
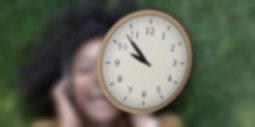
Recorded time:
9h53
